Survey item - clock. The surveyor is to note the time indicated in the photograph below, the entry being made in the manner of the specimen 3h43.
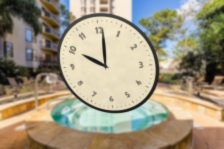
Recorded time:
10h01
